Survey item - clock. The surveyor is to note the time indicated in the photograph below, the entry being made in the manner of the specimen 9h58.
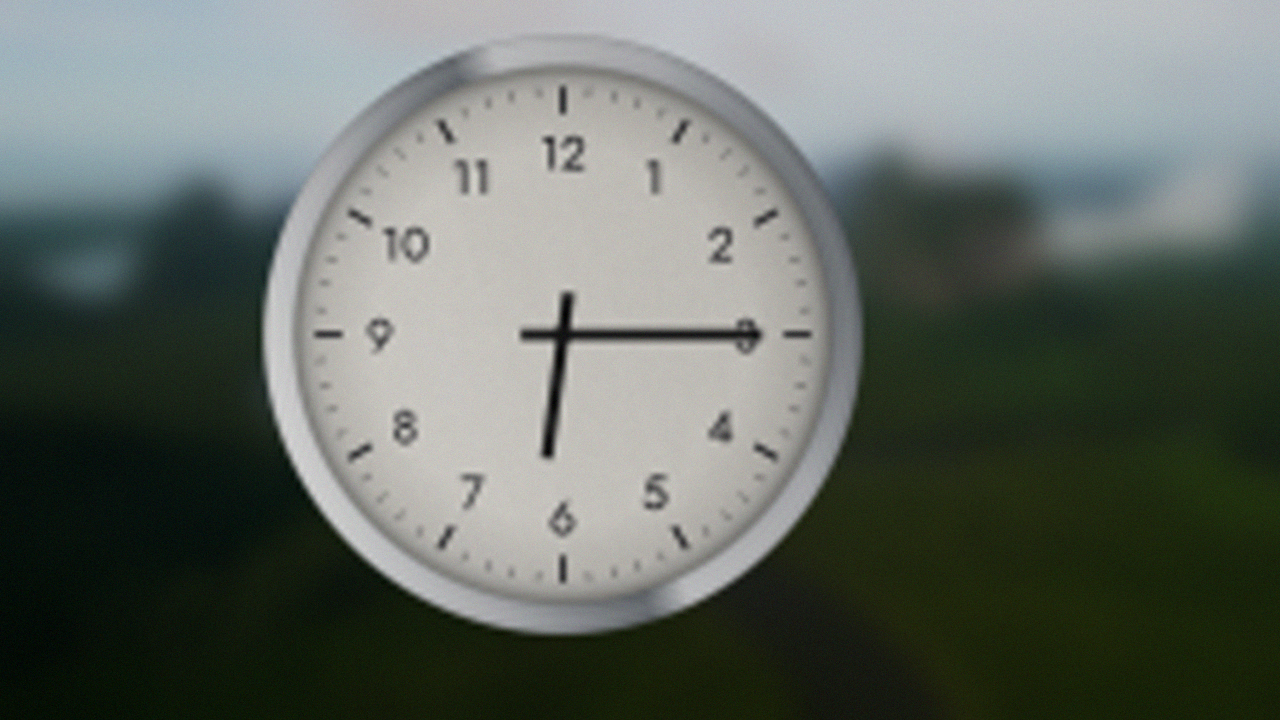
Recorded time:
6h15
